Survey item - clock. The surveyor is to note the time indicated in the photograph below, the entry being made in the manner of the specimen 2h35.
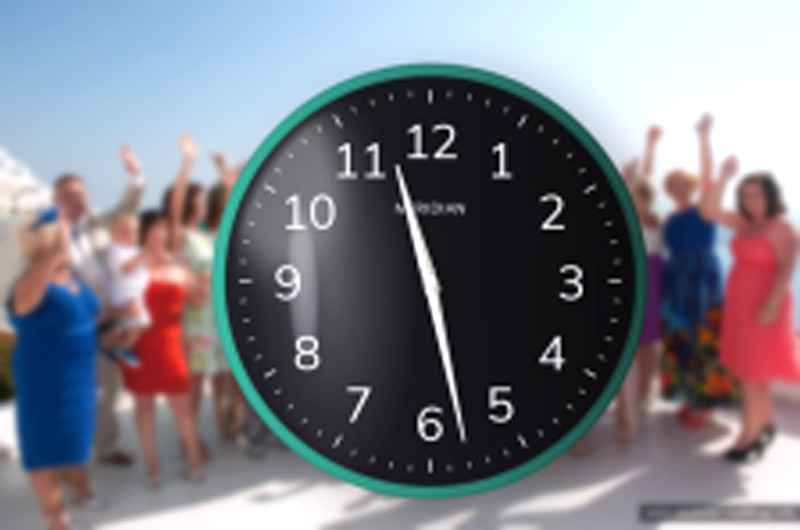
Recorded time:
11h28
